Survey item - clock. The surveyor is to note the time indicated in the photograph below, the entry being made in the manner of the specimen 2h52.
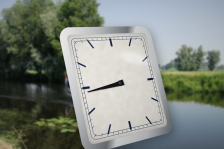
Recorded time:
8h44
